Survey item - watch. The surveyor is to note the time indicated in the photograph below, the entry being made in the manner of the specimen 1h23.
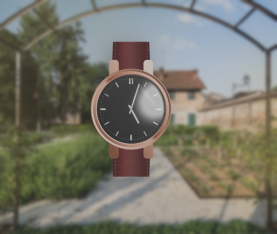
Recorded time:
5h03
